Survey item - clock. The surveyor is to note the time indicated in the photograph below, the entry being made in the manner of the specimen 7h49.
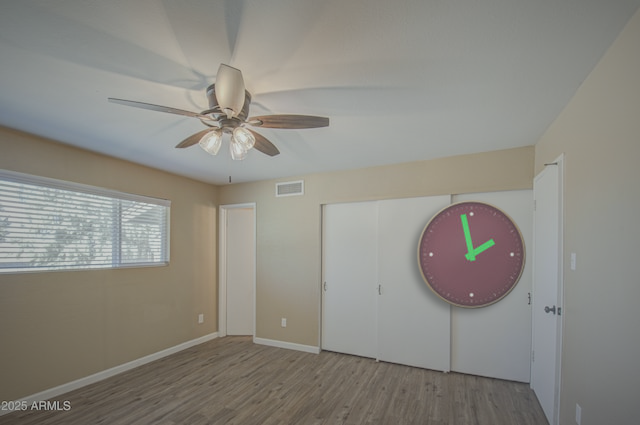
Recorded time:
1h58
